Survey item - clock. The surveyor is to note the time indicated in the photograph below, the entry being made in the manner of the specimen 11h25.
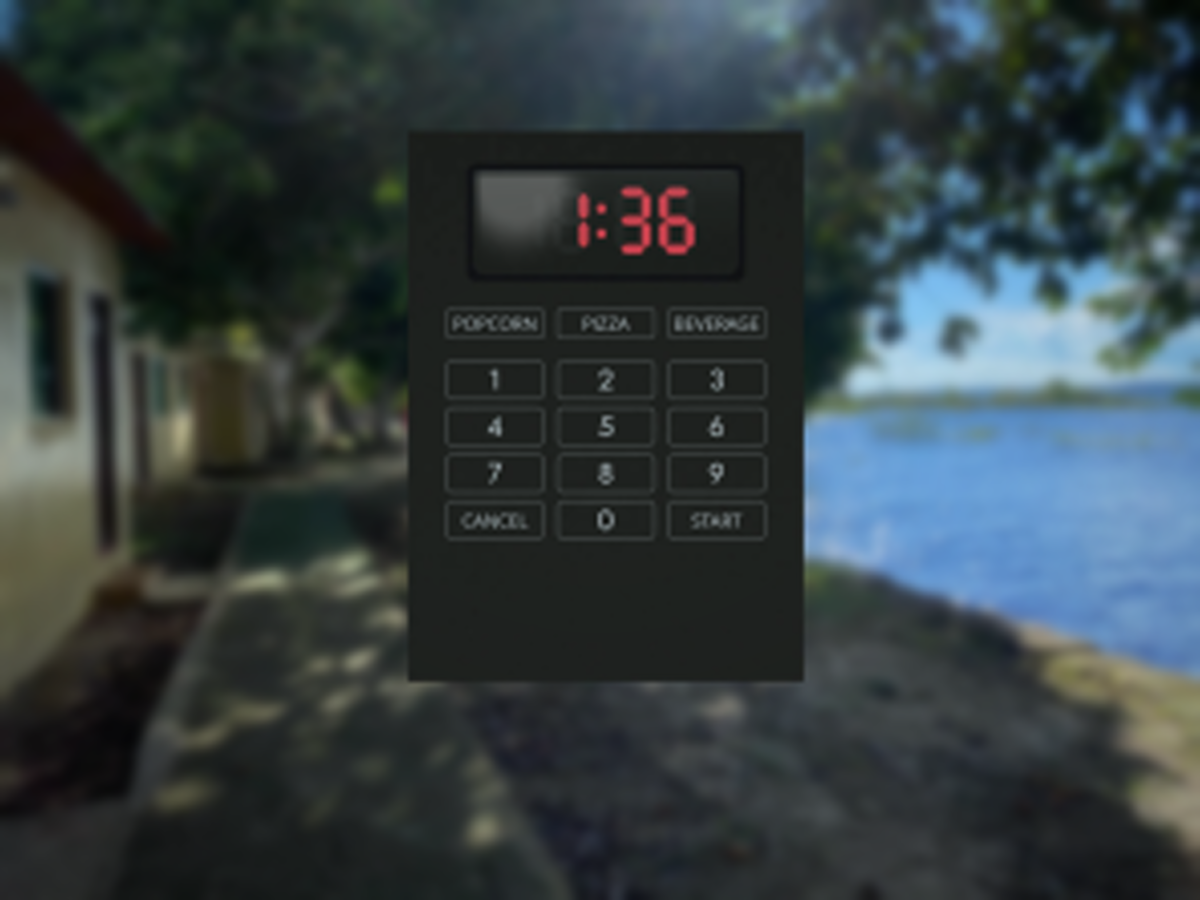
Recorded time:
1h36
